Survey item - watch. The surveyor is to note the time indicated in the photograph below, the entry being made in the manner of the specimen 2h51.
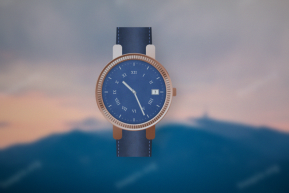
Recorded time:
10h26
